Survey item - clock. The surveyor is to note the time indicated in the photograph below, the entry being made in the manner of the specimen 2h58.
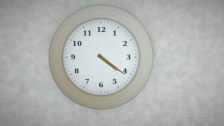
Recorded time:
4h21
